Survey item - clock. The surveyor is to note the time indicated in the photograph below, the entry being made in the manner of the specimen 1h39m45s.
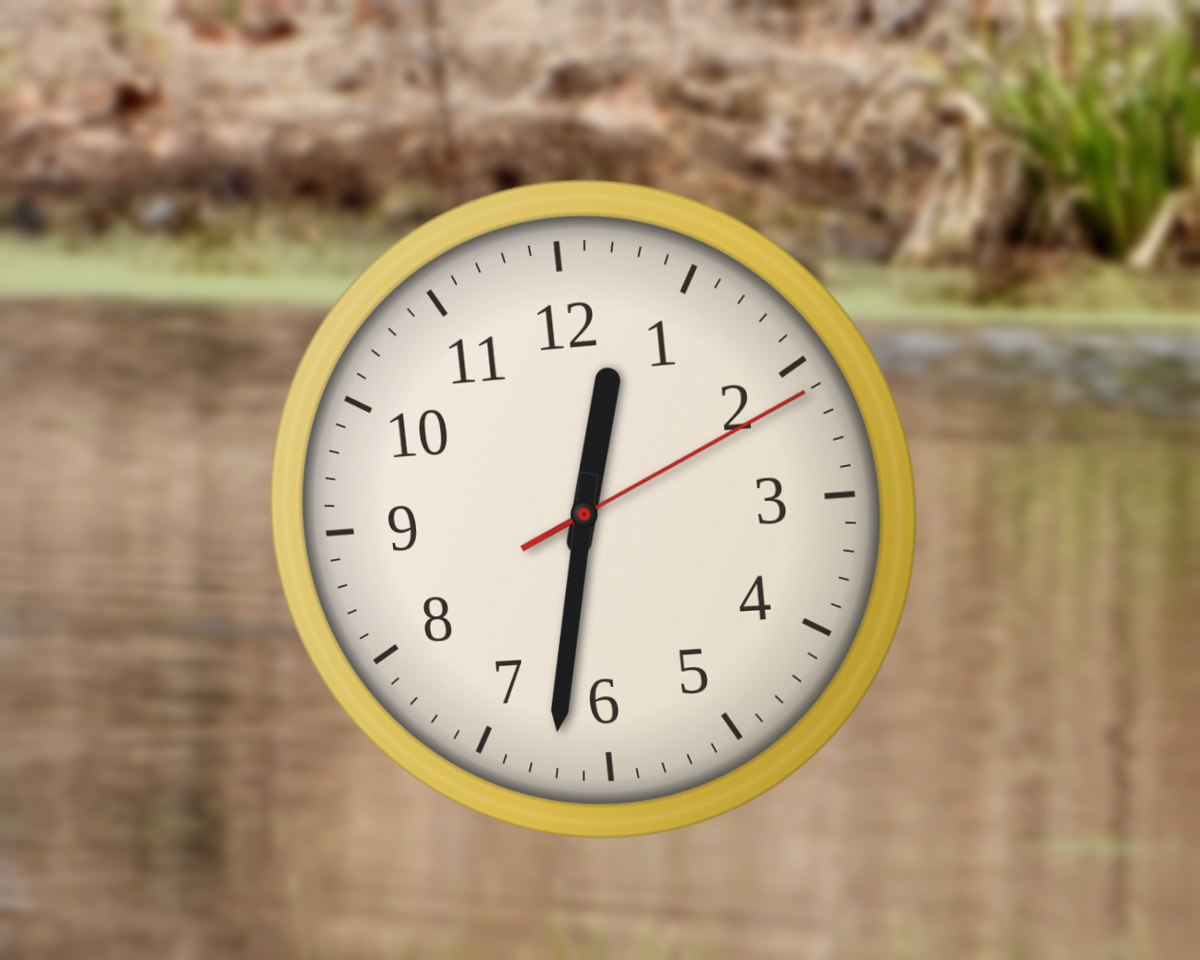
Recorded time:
12h32m11s
